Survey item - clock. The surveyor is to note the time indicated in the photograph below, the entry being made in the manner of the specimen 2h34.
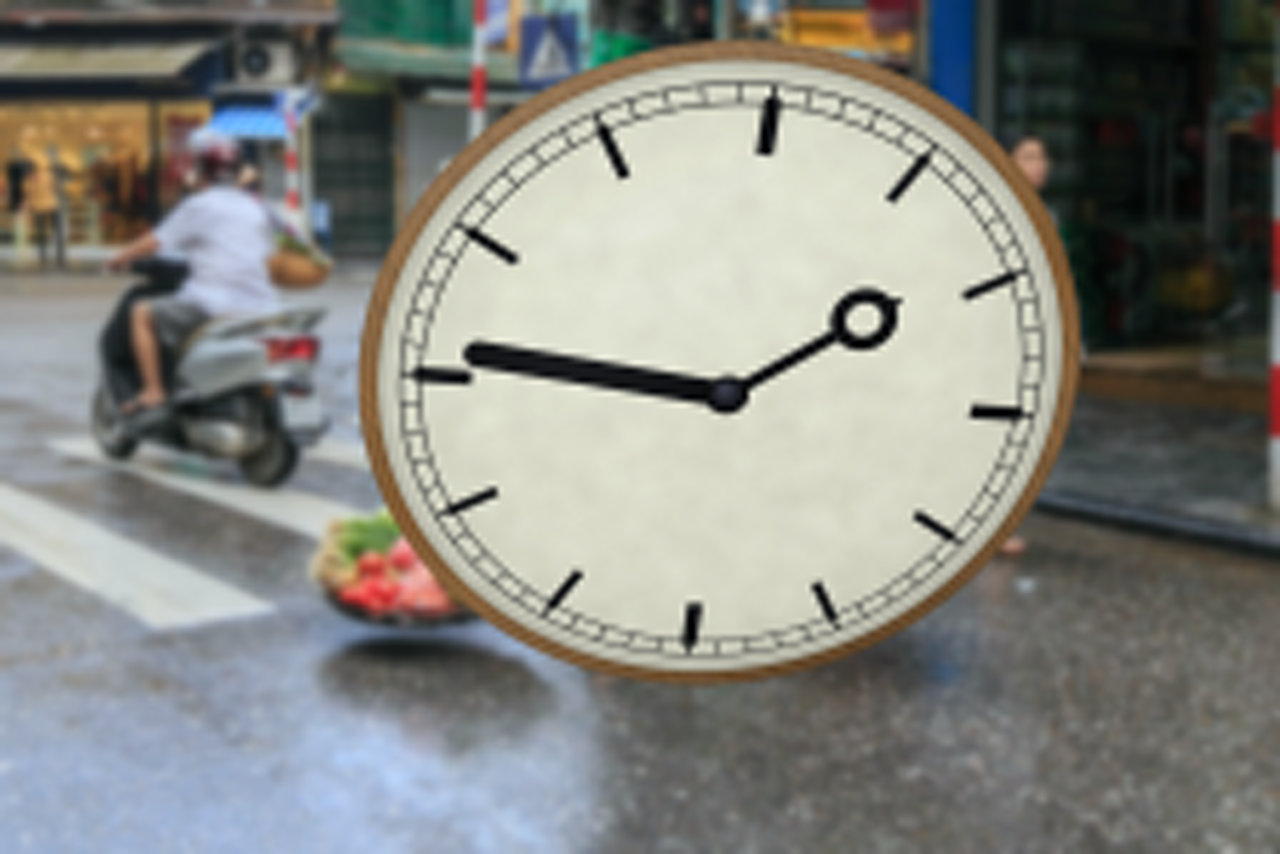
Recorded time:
1h46
